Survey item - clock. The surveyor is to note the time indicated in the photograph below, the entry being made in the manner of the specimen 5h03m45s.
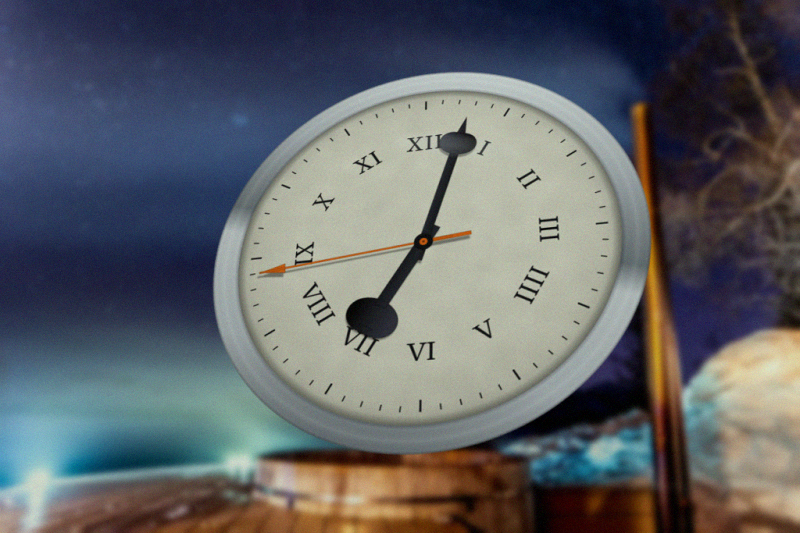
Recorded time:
7h02m44s
